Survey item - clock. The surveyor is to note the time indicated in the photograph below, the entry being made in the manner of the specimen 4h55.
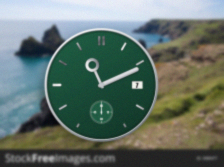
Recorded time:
11h11
